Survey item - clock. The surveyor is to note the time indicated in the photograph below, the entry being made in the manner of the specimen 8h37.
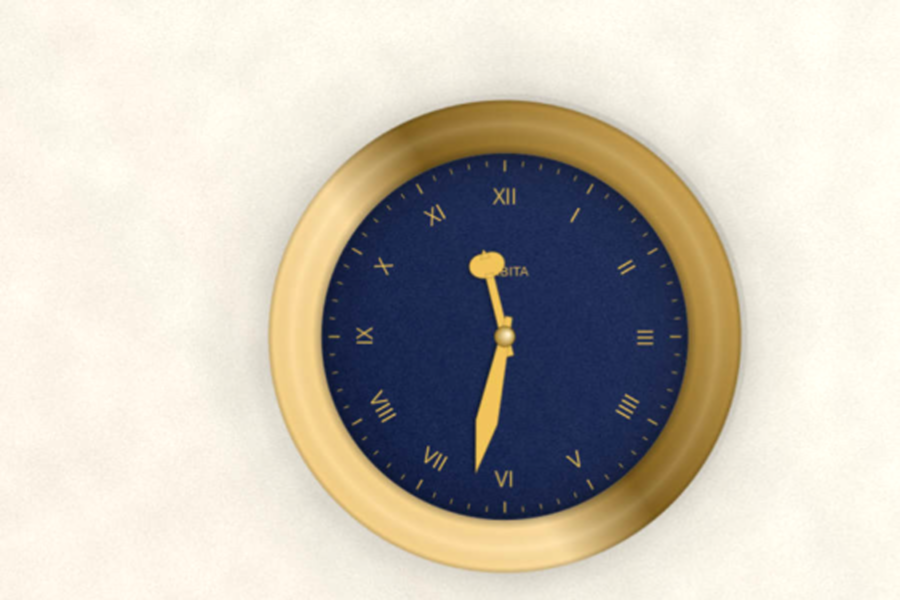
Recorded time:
11h32
